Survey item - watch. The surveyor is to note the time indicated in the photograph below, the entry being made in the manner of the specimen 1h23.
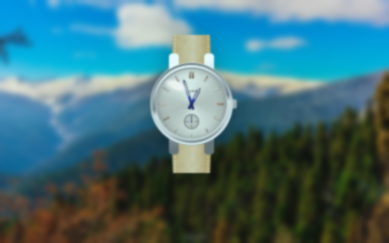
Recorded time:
12h57
